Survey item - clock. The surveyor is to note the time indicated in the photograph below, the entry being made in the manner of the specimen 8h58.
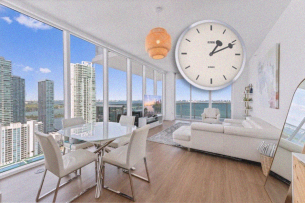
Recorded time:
1h11
